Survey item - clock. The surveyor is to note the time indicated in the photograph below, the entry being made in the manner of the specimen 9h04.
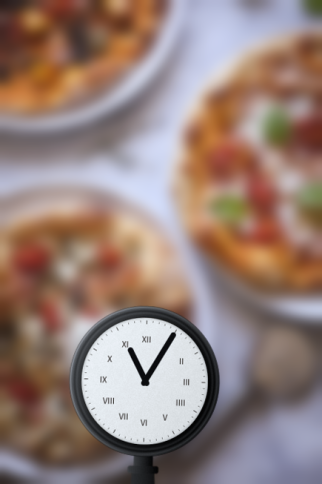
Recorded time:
11h05
